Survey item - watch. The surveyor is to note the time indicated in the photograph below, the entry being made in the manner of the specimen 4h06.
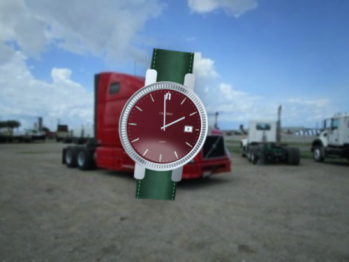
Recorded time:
1h59
